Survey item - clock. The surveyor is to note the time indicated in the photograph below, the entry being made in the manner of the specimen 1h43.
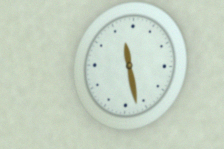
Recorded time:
11h27
